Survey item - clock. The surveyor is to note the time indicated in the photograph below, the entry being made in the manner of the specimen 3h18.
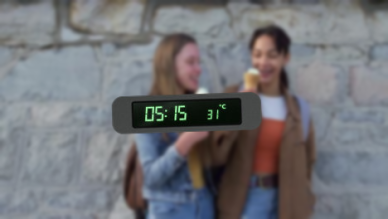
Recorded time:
5h15
